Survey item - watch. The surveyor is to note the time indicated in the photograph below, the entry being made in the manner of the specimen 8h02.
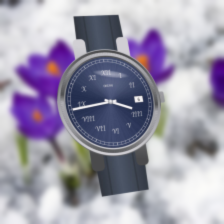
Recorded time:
3h44
